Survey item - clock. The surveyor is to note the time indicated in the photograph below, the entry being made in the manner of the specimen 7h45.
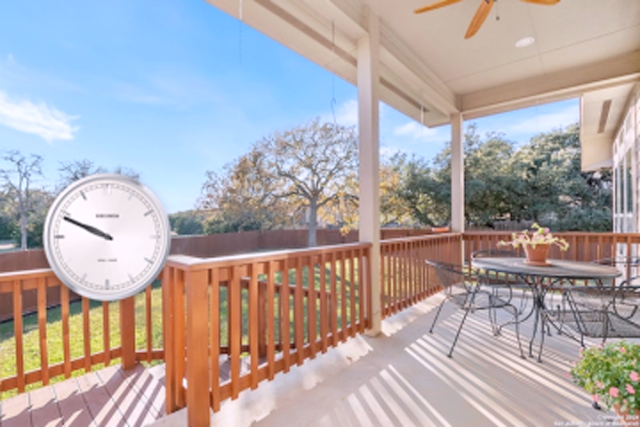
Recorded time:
9h49
